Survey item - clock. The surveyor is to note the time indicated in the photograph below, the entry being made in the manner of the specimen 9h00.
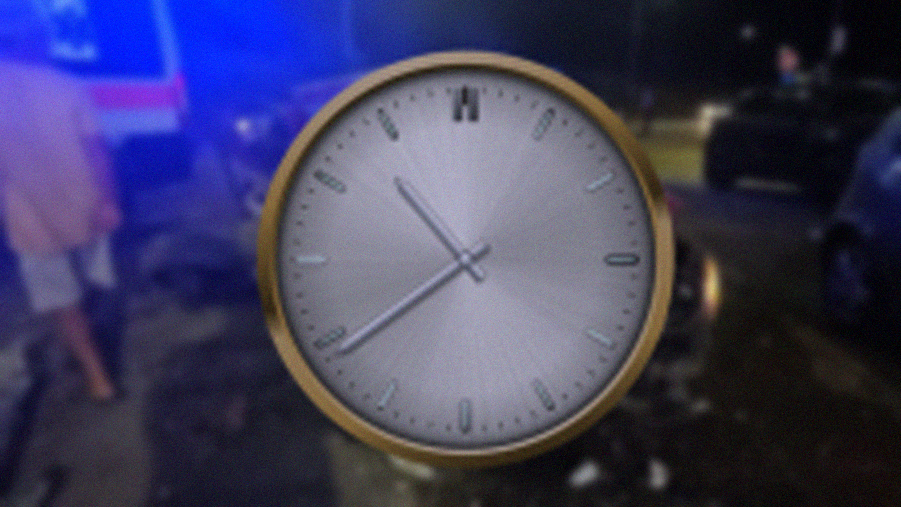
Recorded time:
10h39
